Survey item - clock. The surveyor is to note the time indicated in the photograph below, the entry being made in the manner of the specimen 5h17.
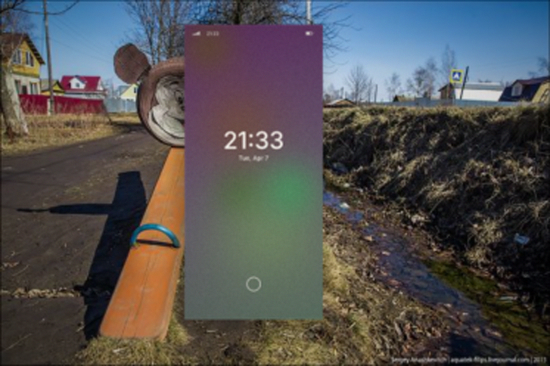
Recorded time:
21h33
